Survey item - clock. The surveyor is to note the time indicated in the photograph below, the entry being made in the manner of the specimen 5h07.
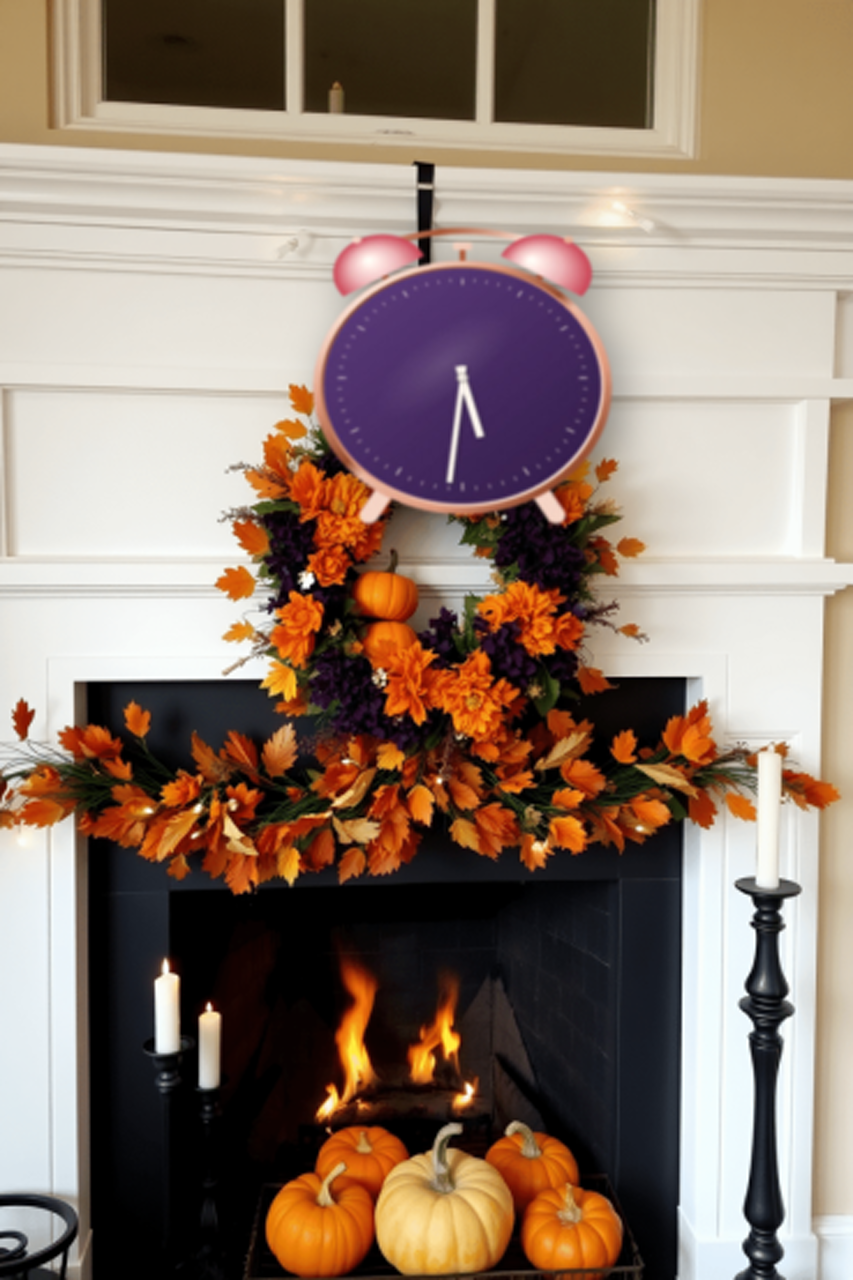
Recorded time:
5h31
